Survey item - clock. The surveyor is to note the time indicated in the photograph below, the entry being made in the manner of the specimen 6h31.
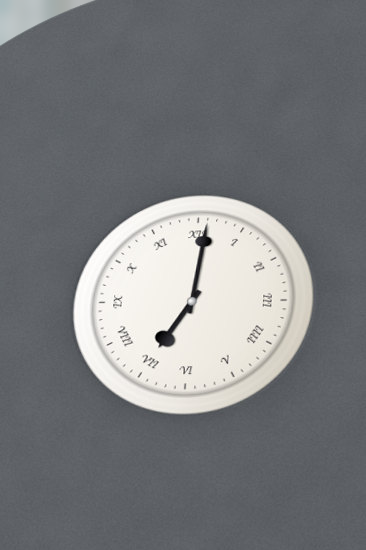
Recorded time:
7h01
